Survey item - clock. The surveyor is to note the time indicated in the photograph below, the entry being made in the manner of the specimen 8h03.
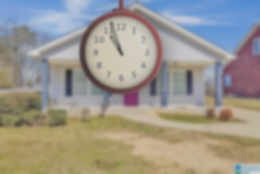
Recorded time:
10h57
